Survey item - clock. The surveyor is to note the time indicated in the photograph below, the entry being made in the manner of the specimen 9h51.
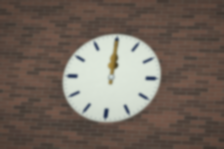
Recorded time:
12h00
